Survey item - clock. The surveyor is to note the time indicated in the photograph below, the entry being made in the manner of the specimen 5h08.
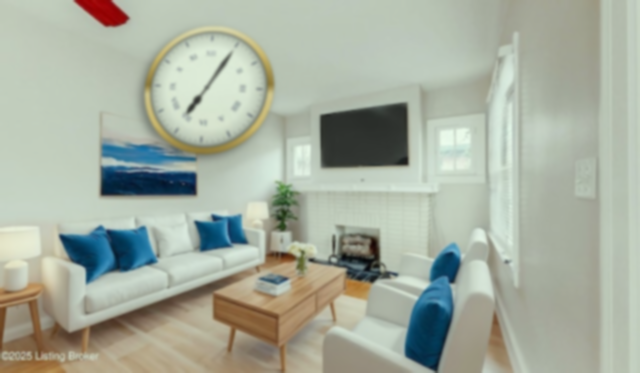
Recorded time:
7h05
